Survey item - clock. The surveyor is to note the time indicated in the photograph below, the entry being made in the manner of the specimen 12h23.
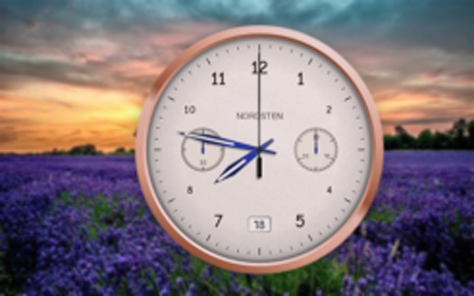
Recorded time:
7h47
